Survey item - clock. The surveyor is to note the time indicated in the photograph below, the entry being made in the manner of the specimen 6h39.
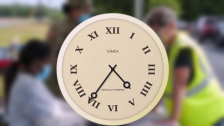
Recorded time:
4h36
